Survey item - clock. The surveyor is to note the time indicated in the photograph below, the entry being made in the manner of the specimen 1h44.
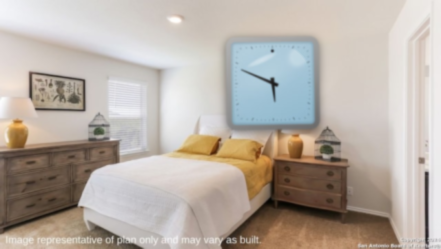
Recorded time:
5h49
